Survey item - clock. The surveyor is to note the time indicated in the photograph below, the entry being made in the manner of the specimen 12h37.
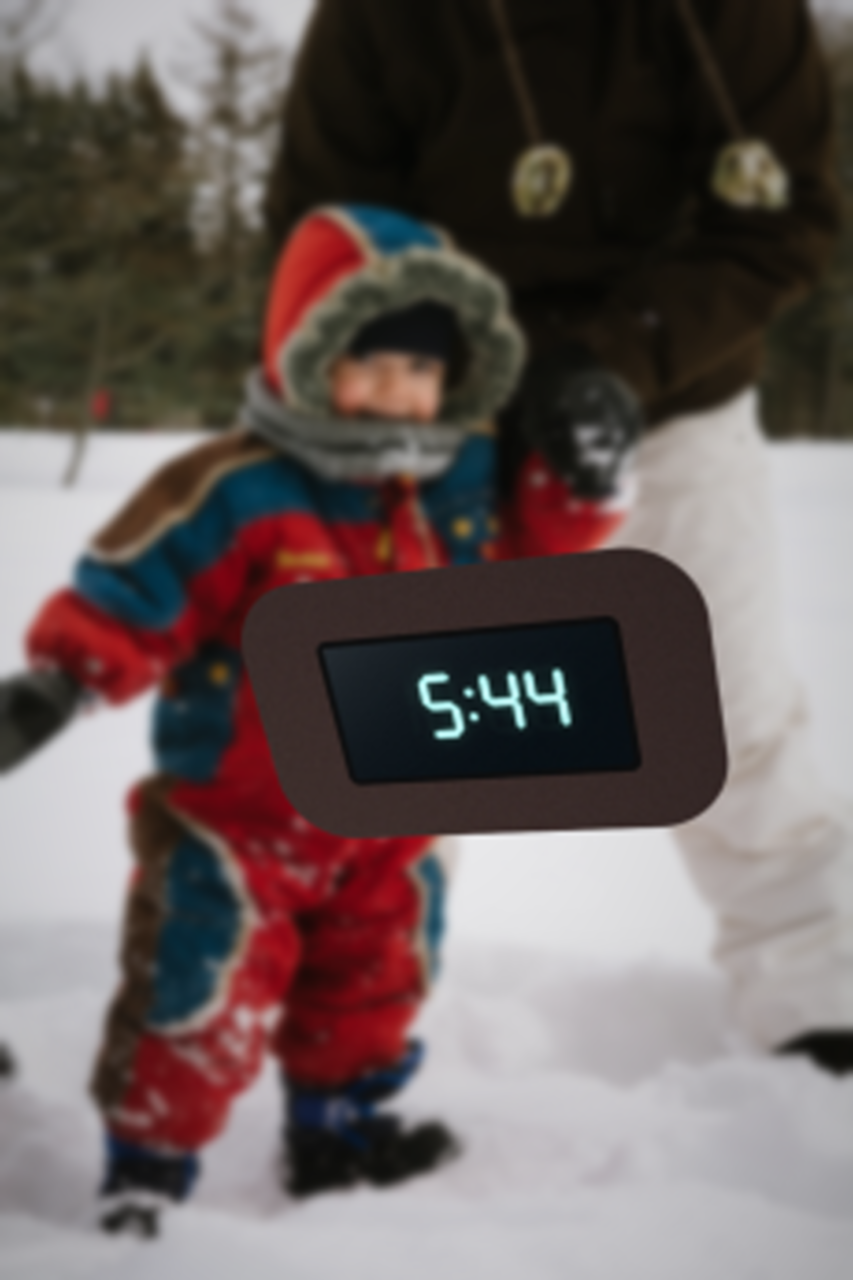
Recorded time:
5h44
